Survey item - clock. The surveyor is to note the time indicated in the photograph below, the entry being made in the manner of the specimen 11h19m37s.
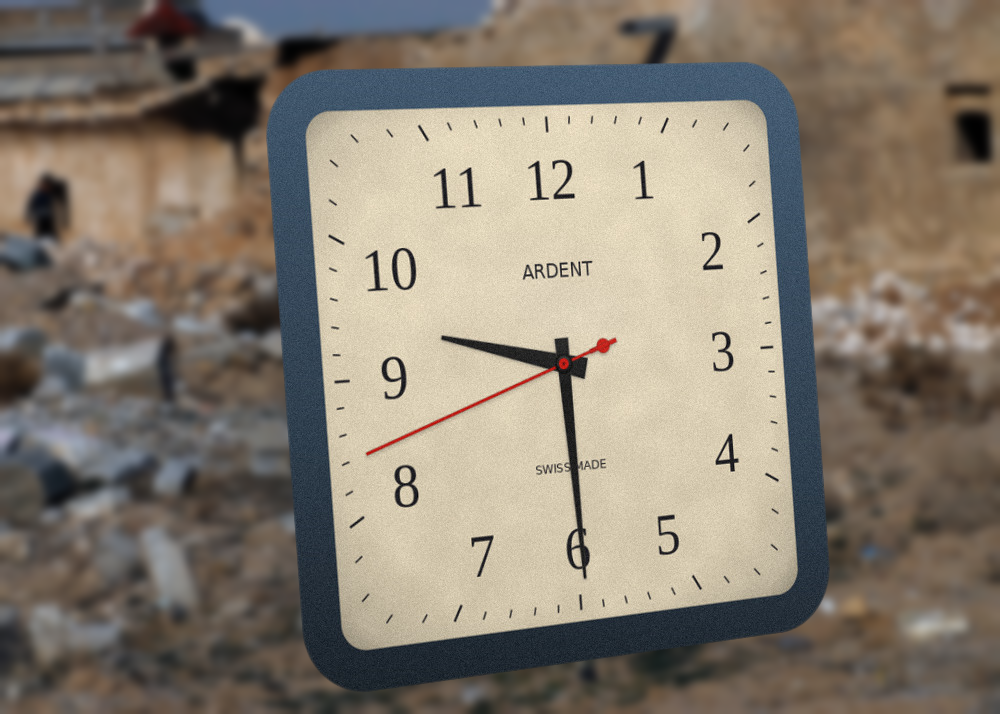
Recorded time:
9h29m42s
